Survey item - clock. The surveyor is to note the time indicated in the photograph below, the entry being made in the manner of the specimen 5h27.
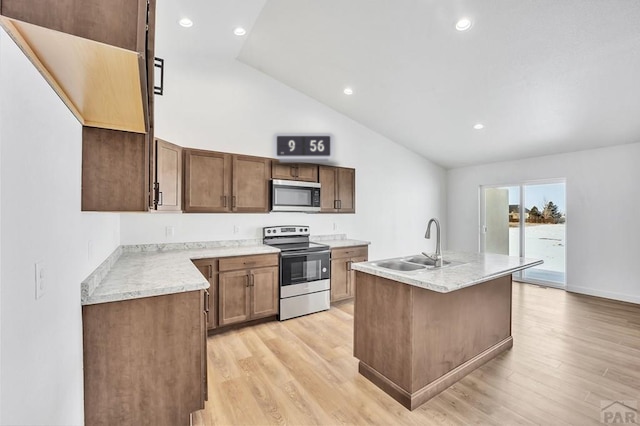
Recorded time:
9h56
